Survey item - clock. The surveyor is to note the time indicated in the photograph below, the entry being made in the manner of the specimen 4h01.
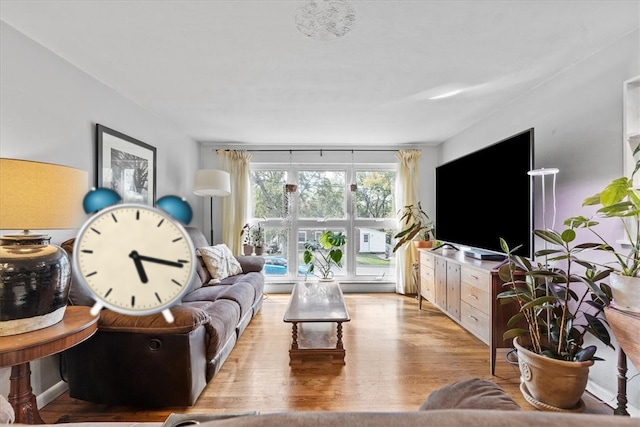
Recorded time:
5h16
